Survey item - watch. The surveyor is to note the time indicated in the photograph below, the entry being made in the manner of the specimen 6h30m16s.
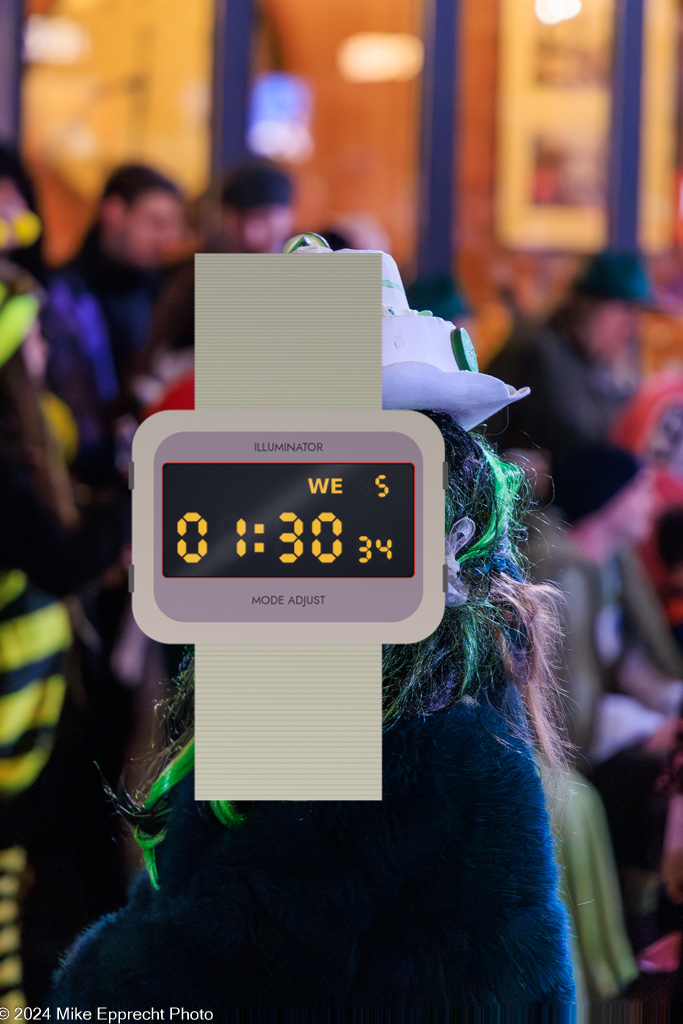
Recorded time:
1h30m34s
